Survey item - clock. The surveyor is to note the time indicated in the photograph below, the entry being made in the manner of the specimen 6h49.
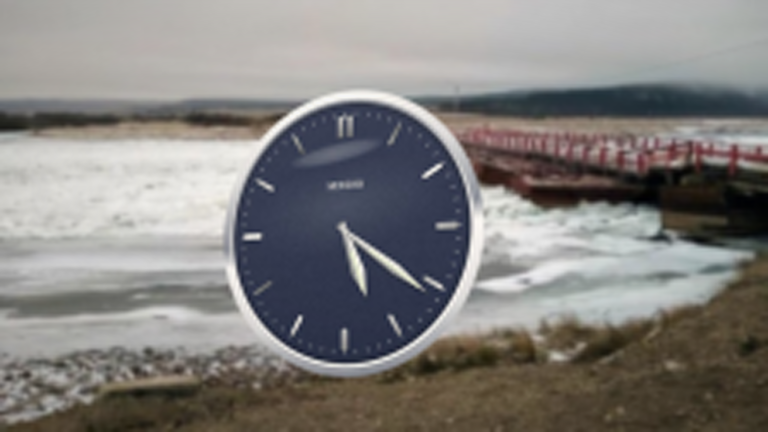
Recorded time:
5h21
